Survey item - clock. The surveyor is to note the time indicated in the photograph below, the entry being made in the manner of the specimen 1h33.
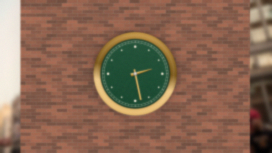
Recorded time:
2h28
